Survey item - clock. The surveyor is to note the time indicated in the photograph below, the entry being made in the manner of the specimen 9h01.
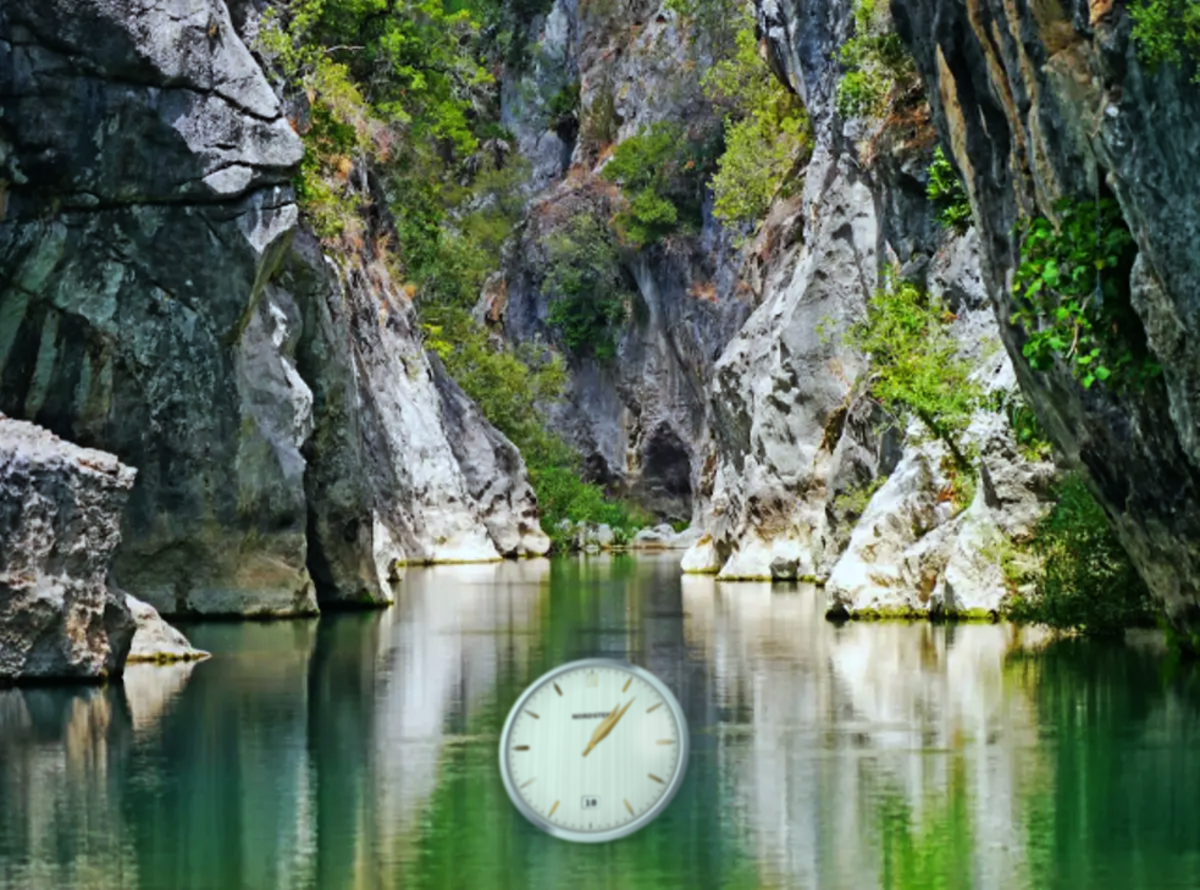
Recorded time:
1h07
